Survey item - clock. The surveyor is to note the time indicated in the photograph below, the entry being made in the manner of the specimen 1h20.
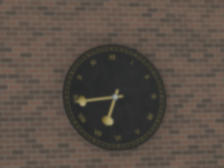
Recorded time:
6h44
